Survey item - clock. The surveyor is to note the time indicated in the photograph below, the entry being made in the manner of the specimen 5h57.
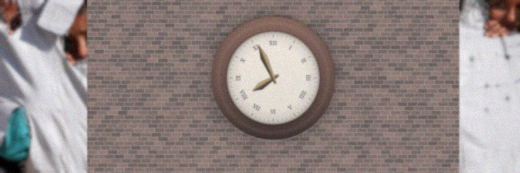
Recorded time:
7h56
